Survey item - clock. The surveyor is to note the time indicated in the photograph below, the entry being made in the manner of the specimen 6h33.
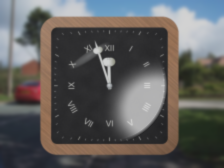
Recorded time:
11h57
